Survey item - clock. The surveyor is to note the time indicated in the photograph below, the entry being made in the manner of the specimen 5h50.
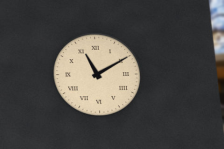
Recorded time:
11h10
